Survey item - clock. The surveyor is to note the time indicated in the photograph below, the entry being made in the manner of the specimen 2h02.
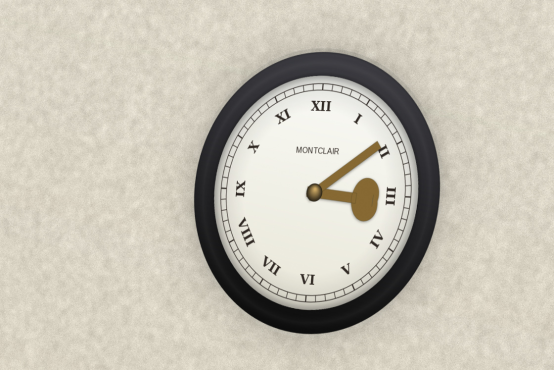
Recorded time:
3h09
